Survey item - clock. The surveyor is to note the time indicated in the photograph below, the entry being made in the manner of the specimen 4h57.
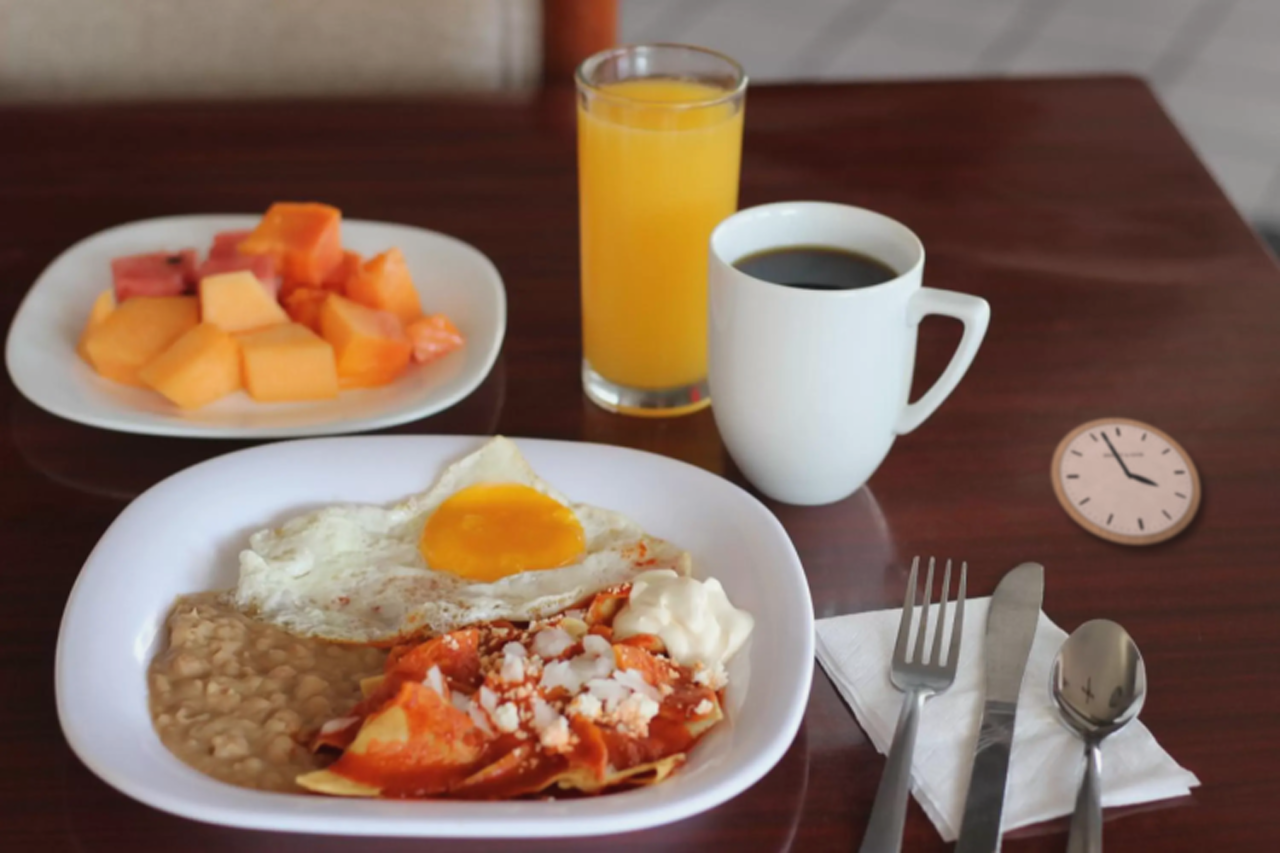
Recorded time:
3h57
